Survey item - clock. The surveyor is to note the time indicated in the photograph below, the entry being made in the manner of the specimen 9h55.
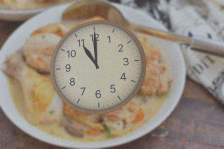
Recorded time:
11h00
